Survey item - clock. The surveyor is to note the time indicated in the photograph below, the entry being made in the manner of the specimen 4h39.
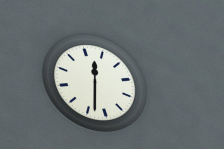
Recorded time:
12h33
